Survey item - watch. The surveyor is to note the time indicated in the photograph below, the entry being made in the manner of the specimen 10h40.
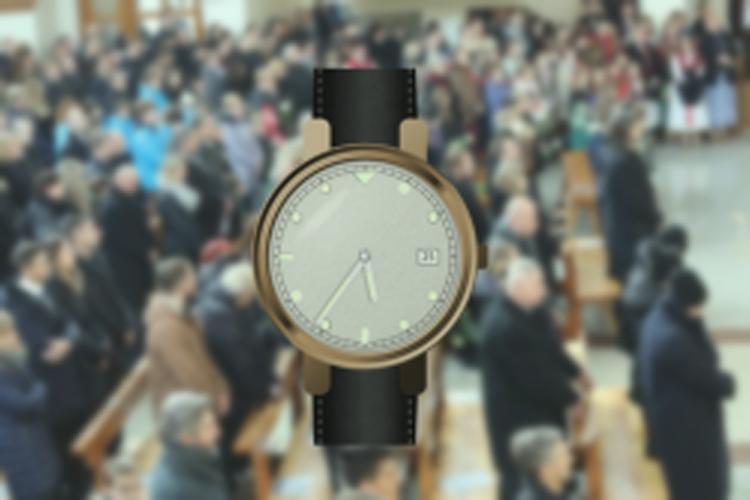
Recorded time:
5h36
